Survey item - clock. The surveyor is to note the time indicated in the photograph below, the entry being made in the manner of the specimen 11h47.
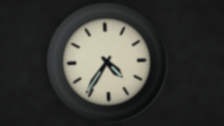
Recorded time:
4h36
